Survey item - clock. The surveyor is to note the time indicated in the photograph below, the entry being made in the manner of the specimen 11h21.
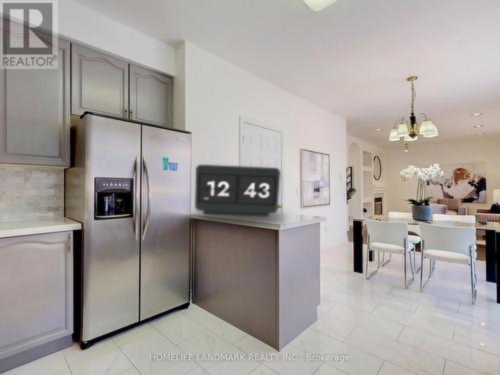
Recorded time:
12h43
